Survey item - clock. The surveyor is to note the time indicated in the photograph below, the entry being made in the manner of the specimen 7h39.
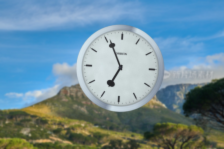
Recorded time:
6h56
